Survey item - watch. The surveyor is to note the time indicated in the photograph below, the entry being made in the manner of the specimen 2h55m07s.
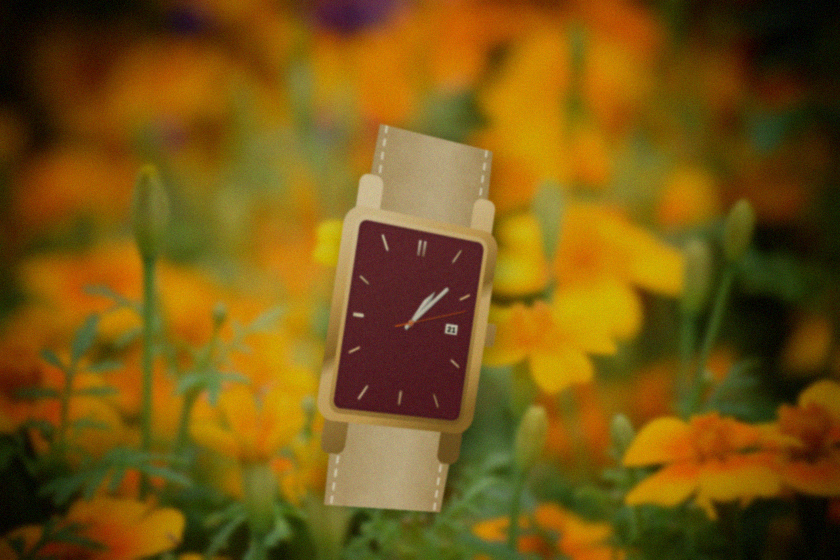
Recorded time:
1h07m12s
